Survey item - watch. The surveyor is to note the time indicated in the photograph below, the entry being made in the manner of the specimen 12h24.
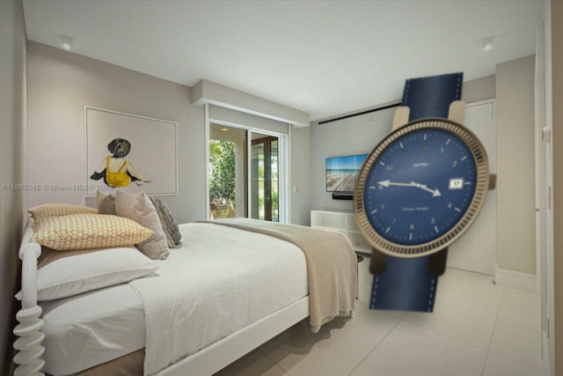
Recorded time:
3h46
